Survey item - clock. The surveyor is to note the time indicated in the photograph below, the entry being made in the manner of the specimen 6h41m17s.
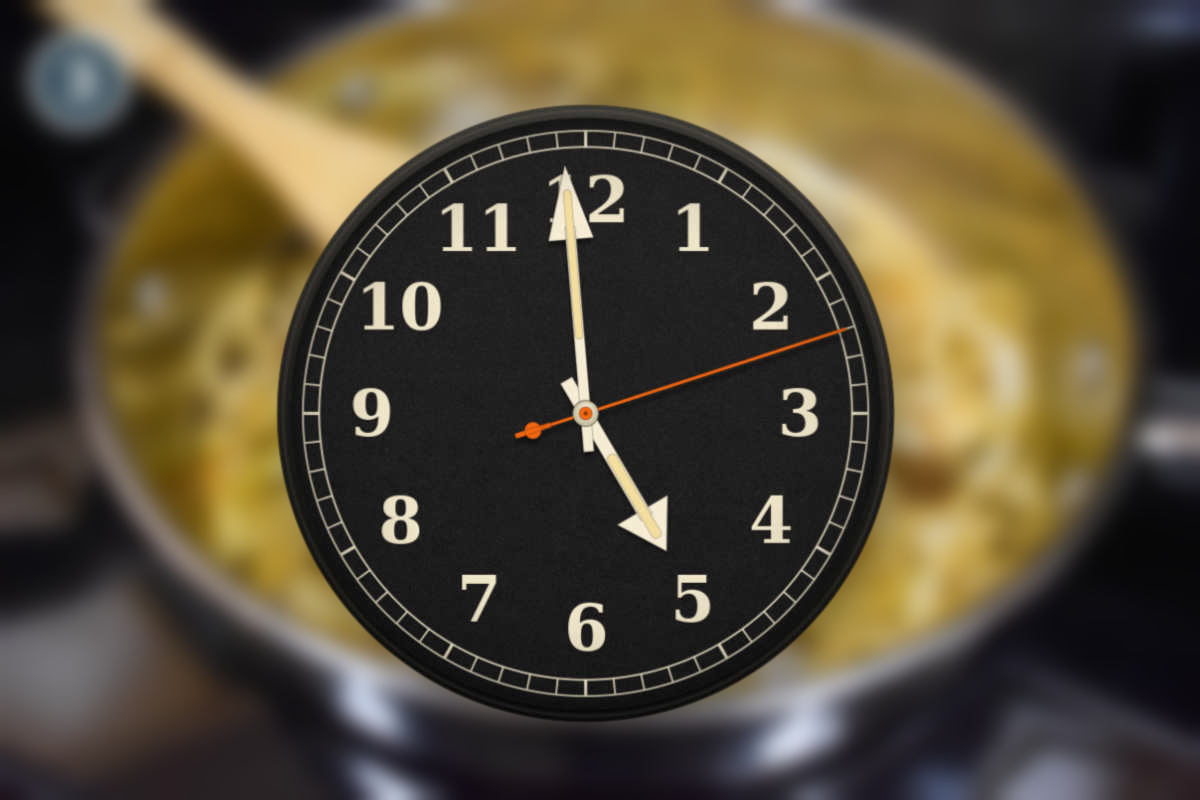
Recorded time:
4h59m12s
